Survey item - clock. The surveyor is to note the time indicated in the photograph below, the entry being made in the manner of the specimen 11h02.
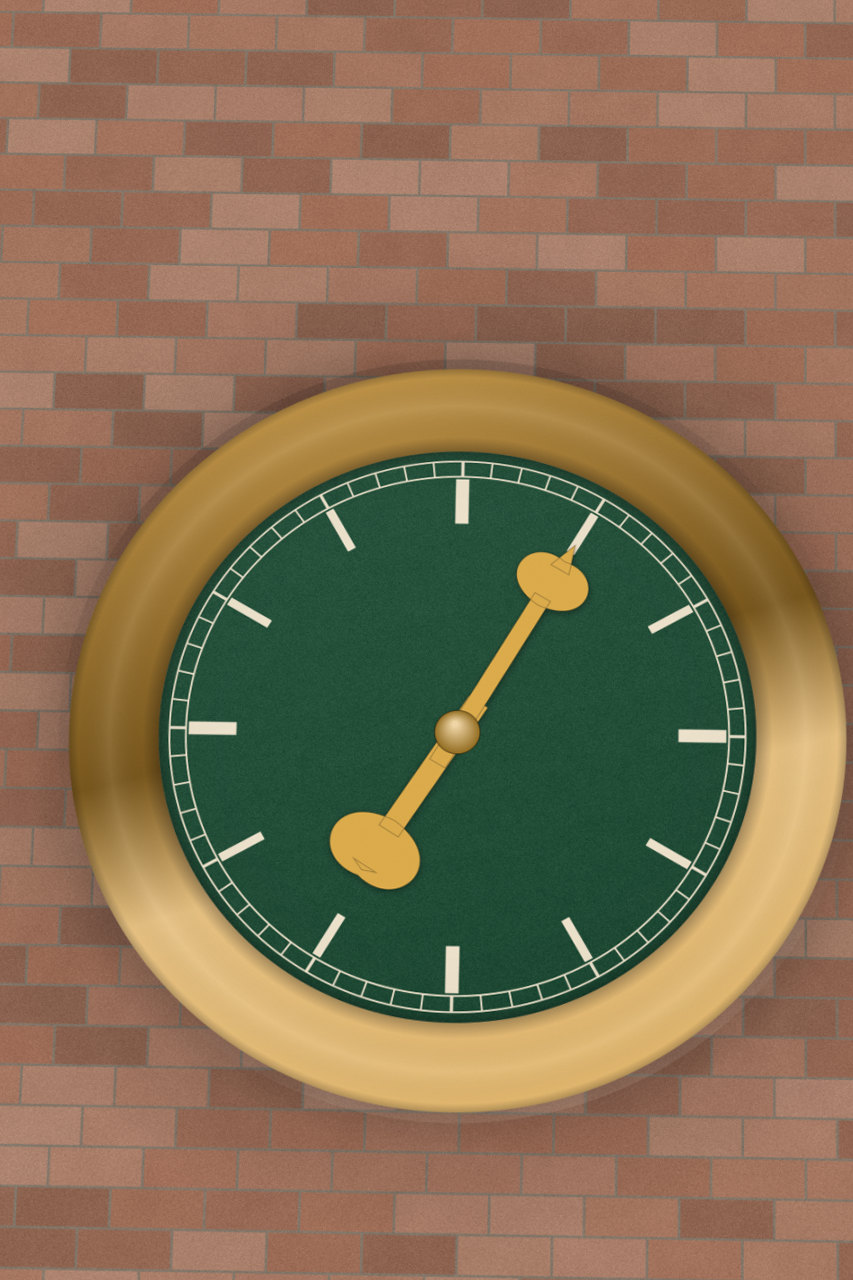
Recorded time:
7h05
